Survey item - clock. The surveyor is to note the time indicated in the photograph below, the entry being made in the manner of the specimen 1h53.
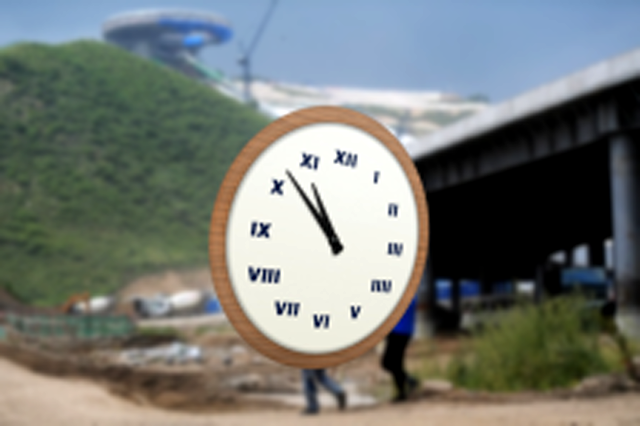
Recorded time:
10h52
